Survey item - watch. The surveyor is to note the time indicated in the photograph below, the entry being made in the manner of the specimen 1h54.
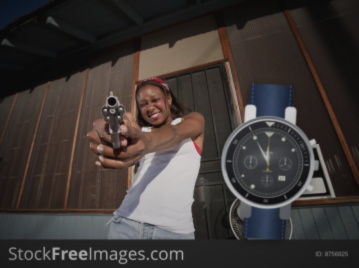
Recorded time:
11h55
